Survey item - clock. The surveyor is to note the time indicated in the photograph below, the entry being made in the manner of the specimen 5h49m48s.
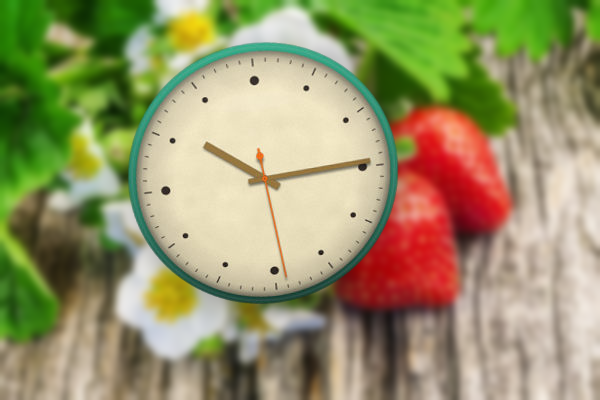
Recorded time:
10h14m29s
